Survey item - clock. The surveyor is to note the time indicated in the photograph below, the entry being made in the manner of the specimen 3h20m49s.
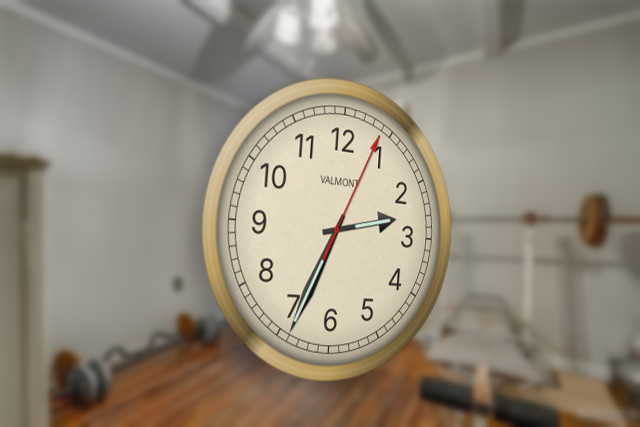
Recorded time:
2h34m04s
